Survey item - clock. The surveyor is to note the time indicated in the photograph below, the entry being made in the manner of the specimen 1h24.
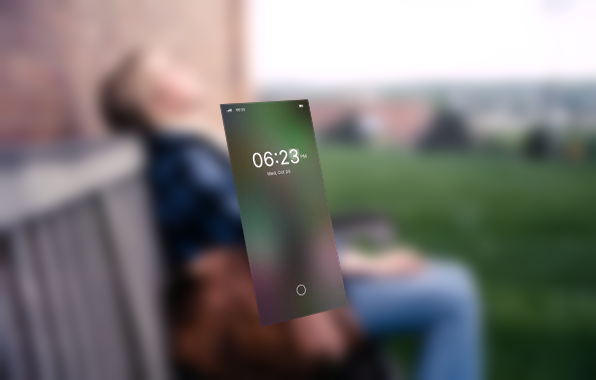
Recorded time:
6h23
